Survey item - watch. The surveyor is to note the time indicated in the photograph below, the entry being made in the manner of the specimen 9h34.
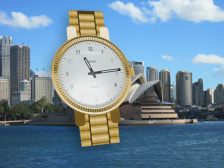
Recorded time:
11h14
